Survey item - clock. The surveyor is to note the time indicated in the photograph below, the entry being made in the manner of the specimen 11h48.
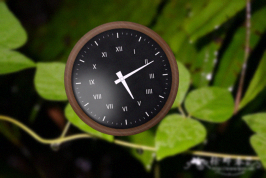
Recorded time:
5h11
